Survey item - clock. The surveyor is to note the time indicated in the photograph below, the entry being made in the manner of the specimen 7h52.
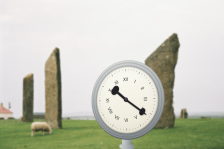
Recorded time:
10h21
